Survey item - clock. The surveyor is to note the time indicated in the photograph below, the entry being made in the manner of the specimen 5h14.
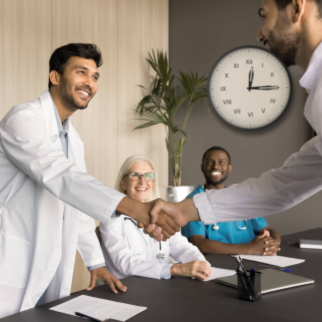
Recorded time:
12h15
